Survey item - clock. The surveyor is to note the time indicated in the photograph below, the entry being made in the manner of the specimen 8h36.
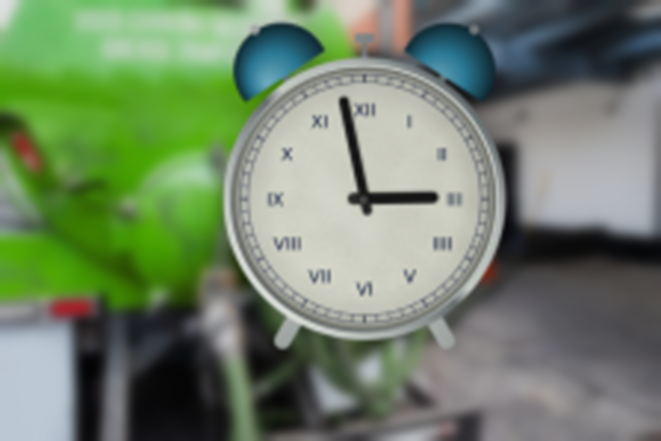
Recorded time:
2h58
